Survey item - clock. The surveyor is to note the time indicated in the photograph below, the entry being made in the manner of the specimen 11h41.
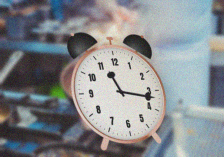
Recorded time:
11h17
